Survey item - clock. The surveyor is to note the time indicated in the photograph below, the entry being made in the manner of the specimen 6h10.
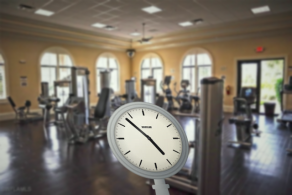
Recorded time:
4h53
